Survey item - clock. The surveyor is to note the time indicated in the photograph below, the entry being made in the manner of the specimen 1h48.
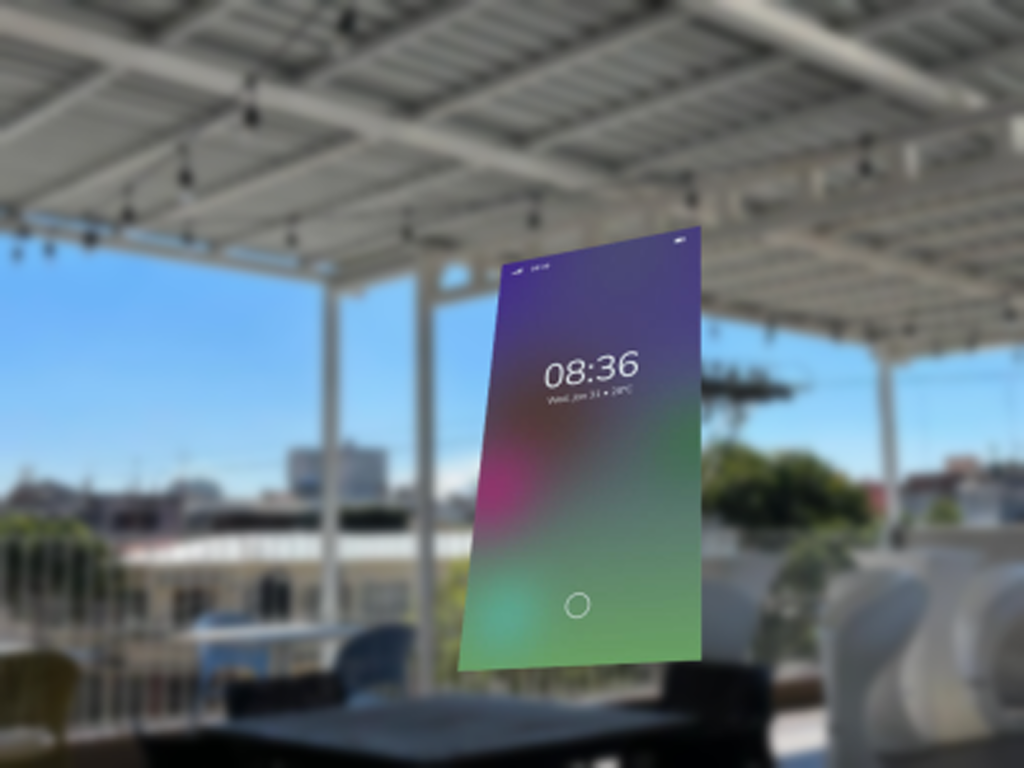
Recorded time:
8h36
